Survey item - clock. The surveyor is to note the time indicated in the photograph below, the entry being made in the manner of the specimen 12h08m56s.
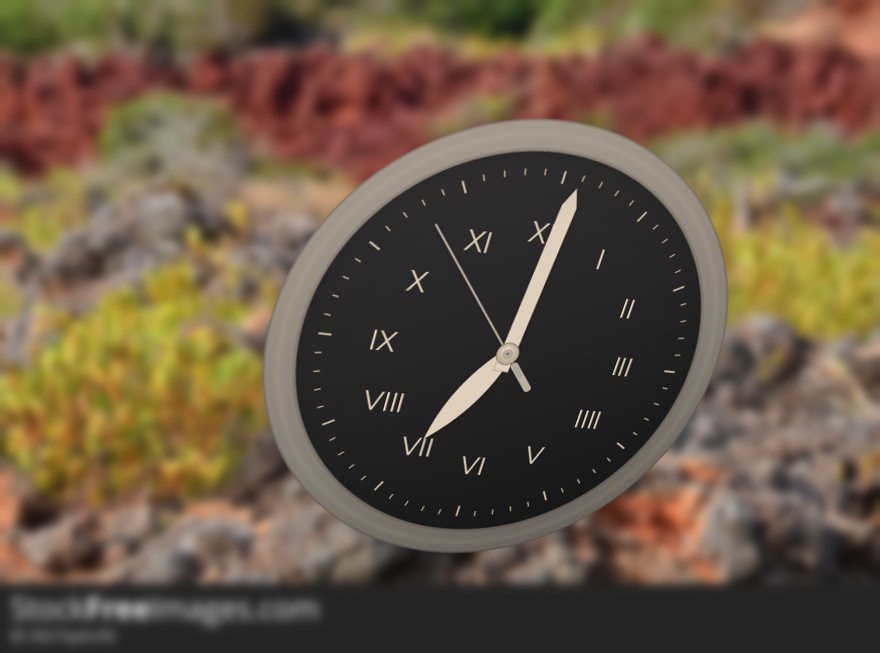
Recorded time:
7h00m53s
